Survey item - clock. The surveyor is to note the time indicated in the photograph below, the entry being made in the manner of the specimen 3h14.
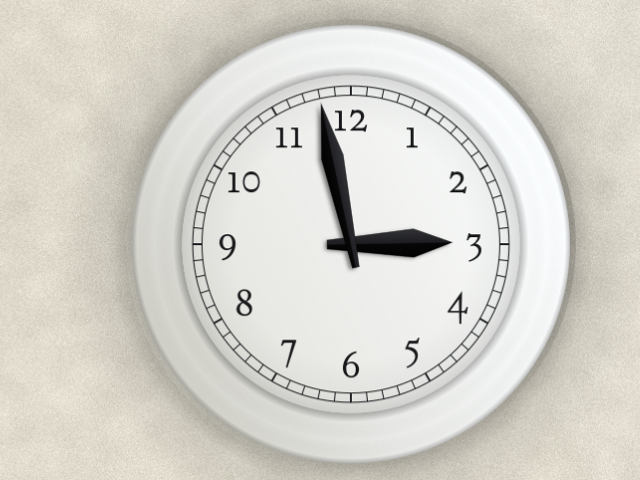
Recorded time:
2h58
